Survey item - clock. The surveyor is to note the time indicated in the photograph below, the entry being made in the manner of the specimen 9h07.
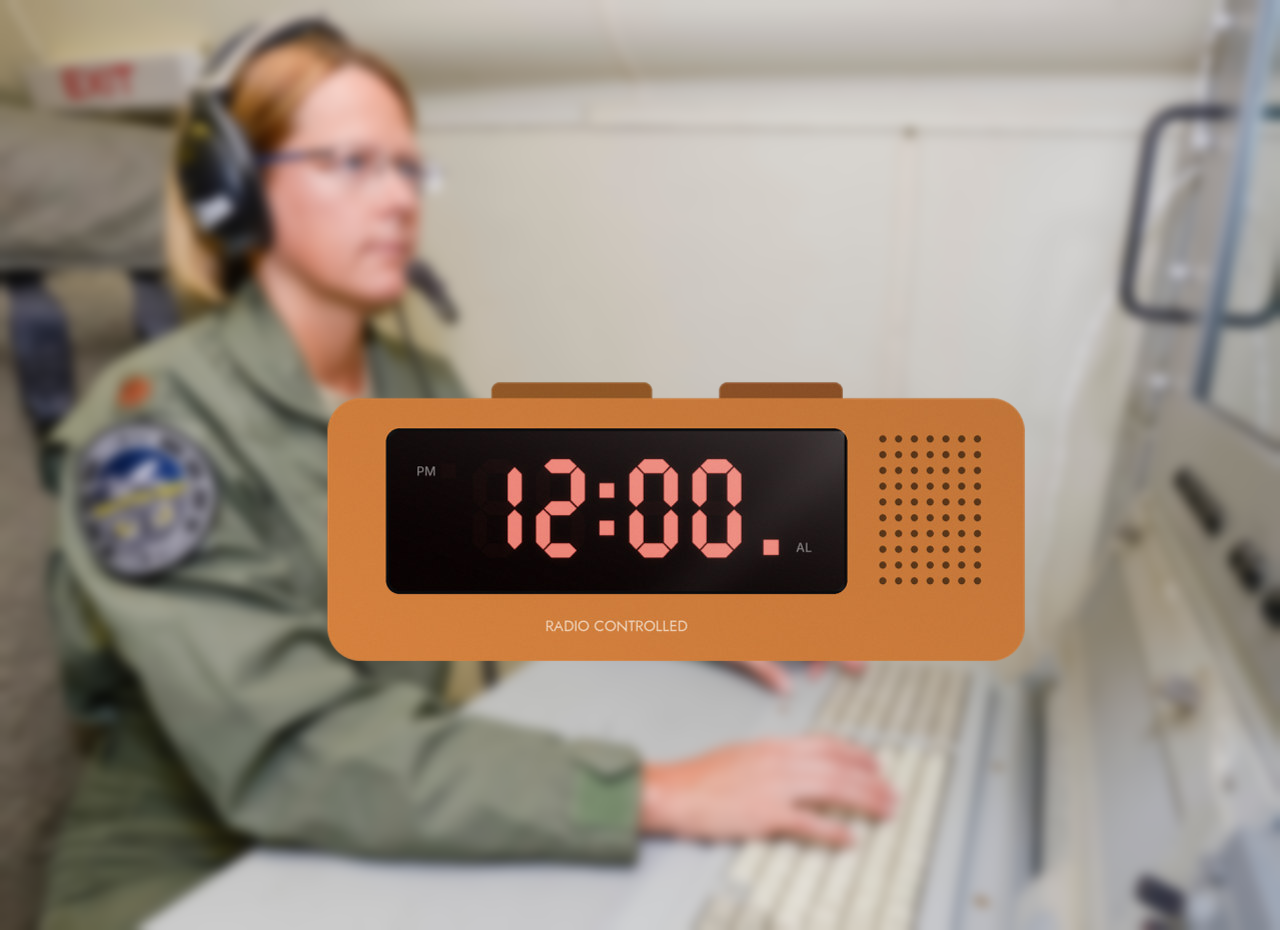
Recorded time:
12h00
